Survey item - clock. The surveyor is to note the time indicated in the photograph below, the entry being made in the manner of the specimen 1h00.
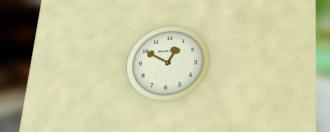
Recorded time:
12h50
